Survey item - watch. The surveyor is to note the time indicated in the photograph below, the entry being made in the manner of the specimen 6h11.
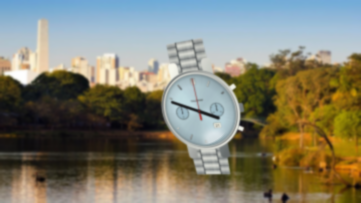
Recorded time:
3h49
